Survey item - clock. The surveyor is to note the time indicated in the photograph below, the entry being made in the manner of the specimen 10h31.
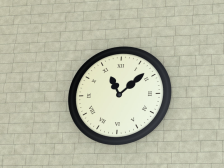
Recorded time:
11h08
